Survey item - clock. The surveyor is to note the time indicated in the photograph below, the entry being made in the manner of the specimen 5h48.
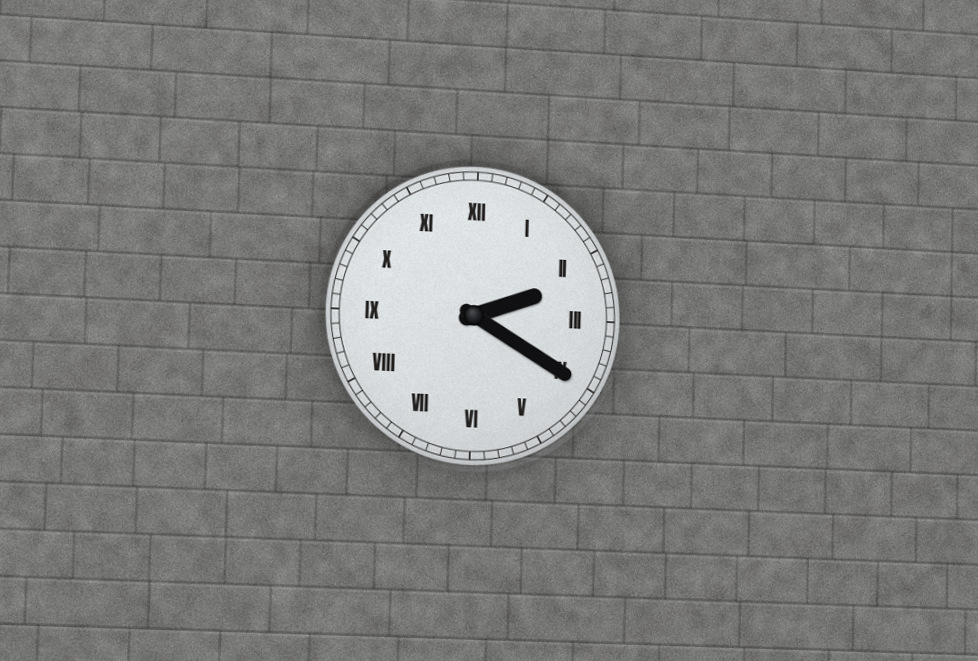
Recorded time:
2h20
